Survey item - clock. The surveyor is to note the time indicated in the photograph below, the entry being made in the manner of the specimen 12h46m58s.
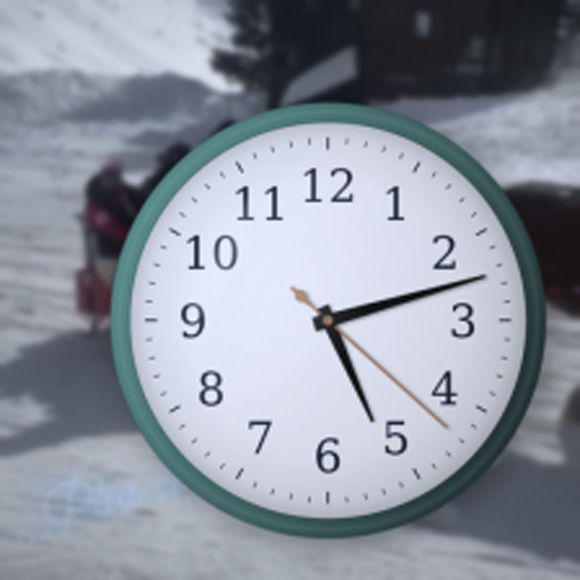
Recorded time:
5h12m22s
